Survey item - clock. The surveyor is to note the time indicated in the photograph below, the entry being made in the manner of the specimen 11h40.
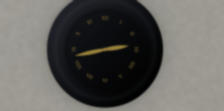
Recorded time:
2h43
